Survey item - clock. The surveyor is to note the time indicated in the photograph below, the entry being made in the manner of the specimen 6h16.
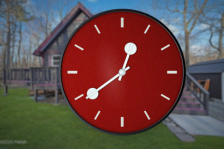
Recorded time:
12h39
